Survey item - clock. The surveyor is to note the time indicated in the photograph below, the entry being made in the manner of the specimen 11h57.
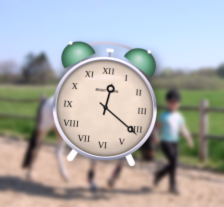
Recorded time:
12h21
